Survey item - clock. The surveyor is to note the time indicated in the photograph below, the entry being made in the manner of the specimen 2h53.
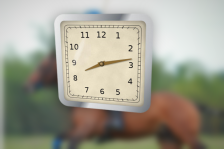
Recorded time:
8h13
